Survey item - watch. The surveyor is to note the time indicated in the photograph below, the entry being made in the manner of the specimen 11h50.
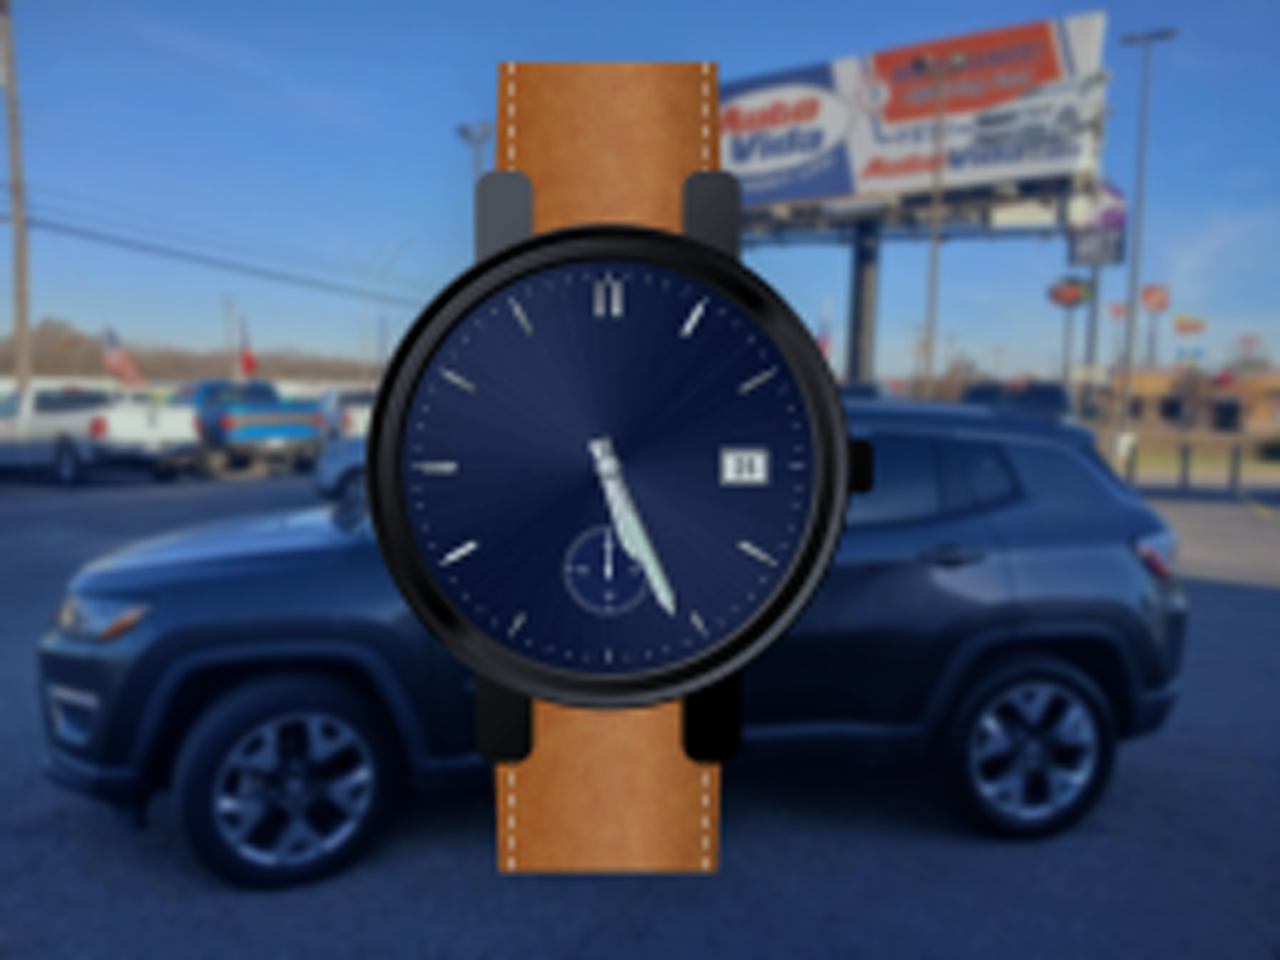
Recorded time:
5h26
